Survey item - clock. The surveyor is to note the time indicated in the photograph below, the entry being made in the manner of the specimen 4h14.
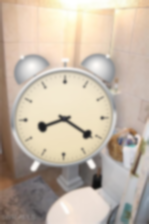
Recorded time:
8h21
